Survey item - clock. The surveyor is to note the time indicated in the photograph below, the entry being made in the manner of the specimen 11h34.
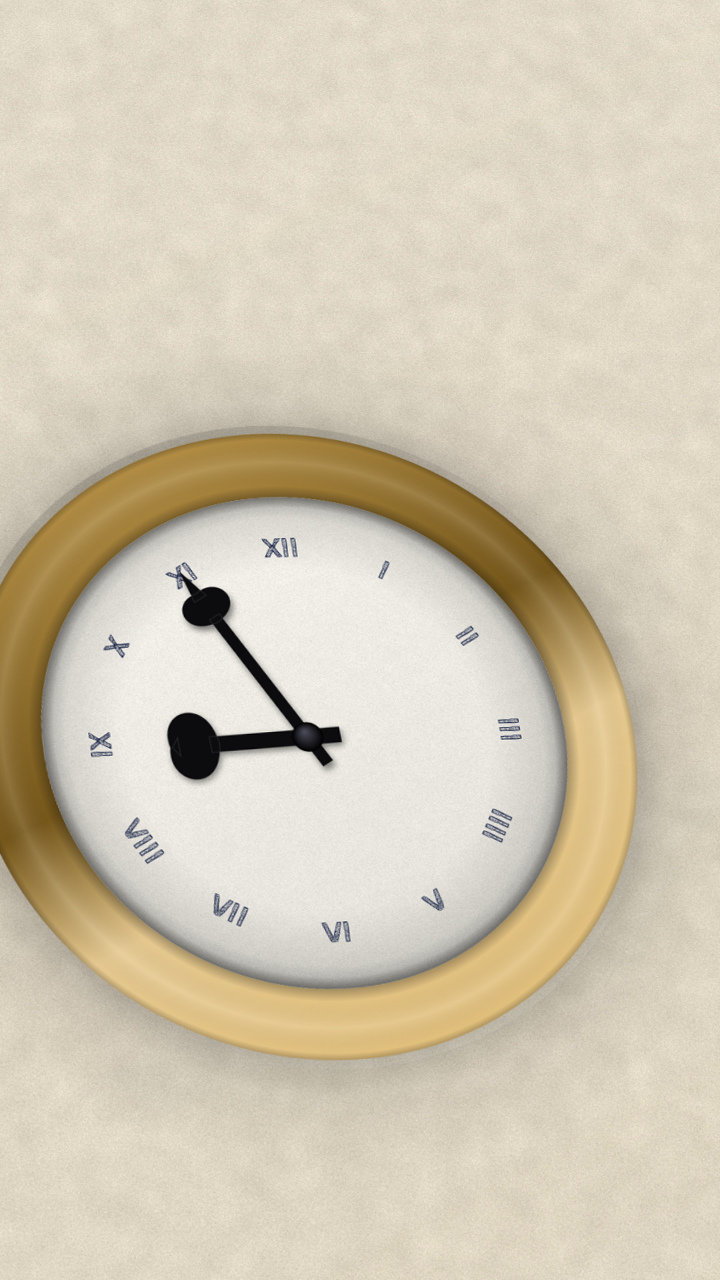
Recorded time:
8h55
